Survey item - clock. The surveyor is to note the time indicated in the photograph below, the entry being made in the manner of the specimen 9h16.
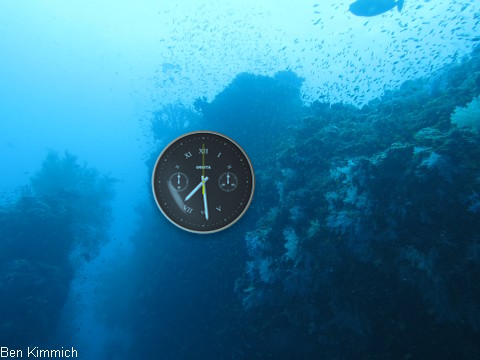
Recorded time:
7h29
